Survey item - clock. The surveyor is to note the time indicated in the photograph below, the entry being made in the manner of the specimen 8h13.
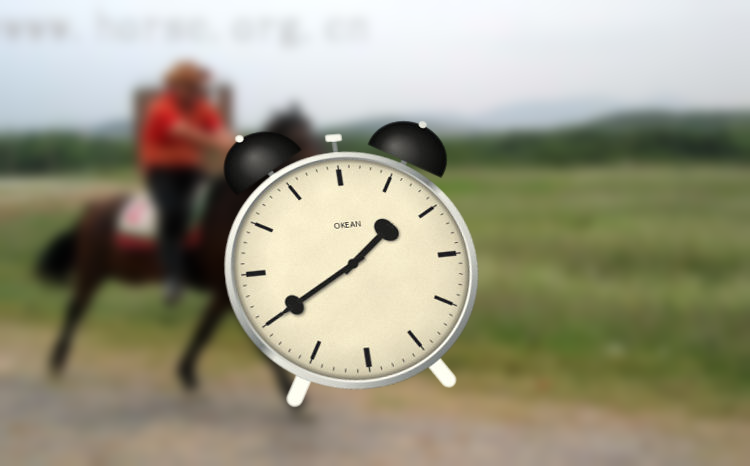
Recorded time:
1h40
